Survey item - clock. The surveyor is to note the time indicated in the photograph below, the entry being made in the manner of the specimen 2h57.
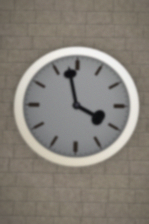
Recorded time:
3h58
